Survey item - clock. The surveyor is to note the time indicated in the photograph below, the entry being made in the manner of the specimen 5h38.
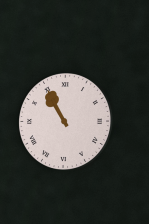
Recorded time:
10h55
